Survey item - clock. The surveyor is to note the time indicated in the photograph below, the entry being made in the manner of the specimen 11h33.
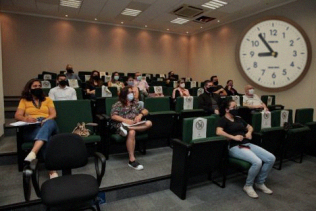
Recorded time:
8h54
